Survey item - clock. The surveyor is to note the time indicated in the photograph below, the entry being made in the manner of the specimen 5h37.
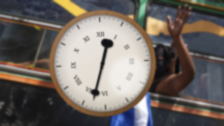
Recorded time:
12h33
